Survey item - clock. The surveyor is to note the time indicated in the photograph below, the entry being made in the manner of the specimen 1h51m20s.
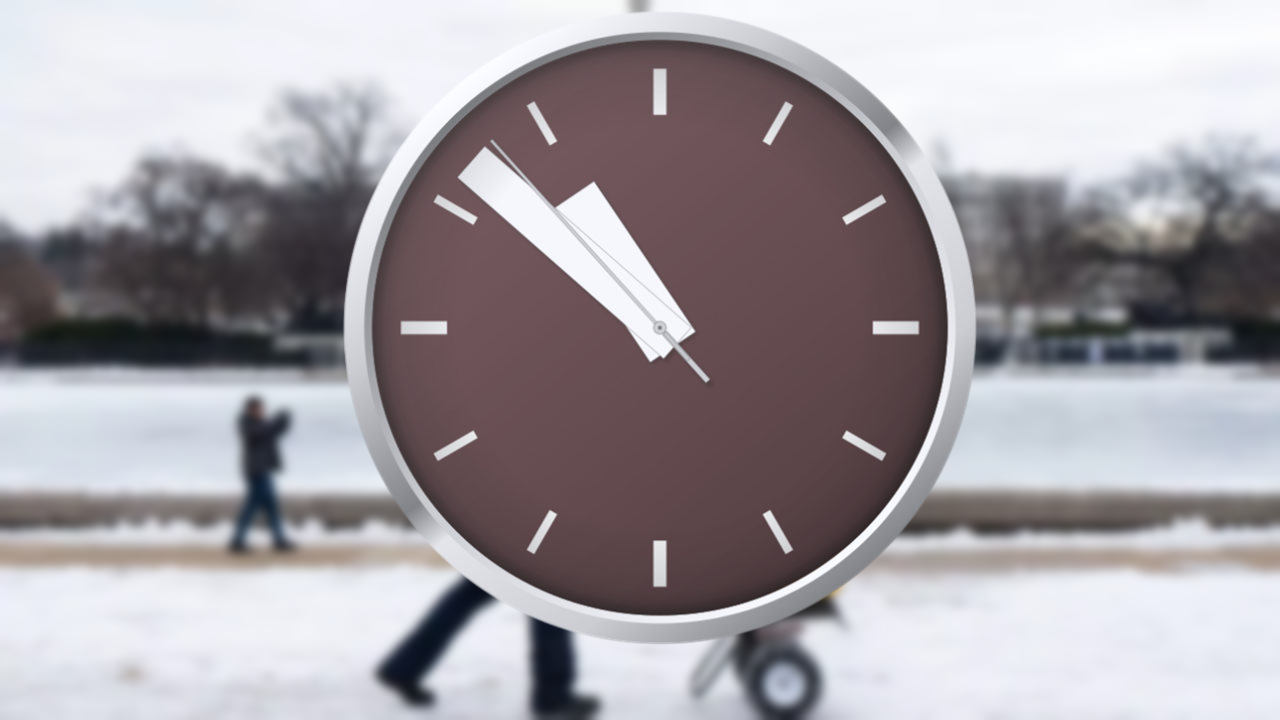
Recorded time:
10h51m53s
